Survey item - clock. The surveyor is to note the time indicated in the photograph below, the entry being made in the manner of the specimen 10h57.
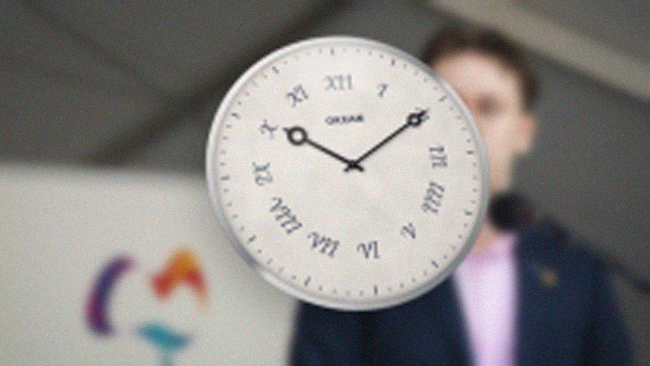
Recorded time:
10h10
